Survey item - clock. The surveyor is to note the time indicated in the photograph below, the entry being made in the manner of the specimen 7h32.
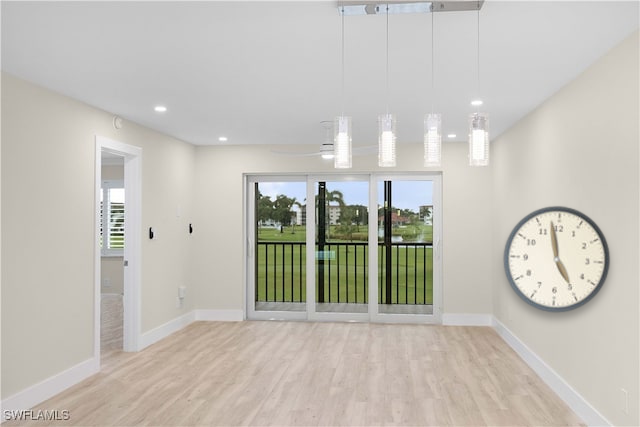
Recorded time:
4h58
